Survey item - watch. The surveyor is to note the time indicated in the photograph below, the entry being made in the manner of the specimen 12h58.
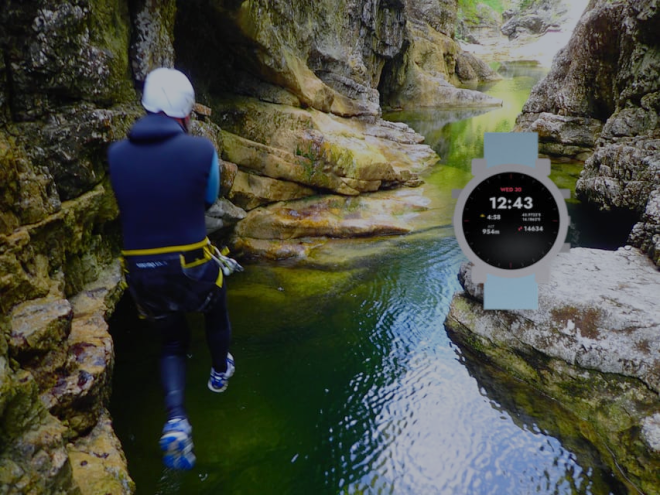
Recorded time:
12h43
